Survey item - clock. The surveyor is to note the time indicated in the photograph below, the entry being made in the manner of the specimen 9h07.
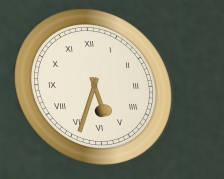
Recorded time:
5h34
